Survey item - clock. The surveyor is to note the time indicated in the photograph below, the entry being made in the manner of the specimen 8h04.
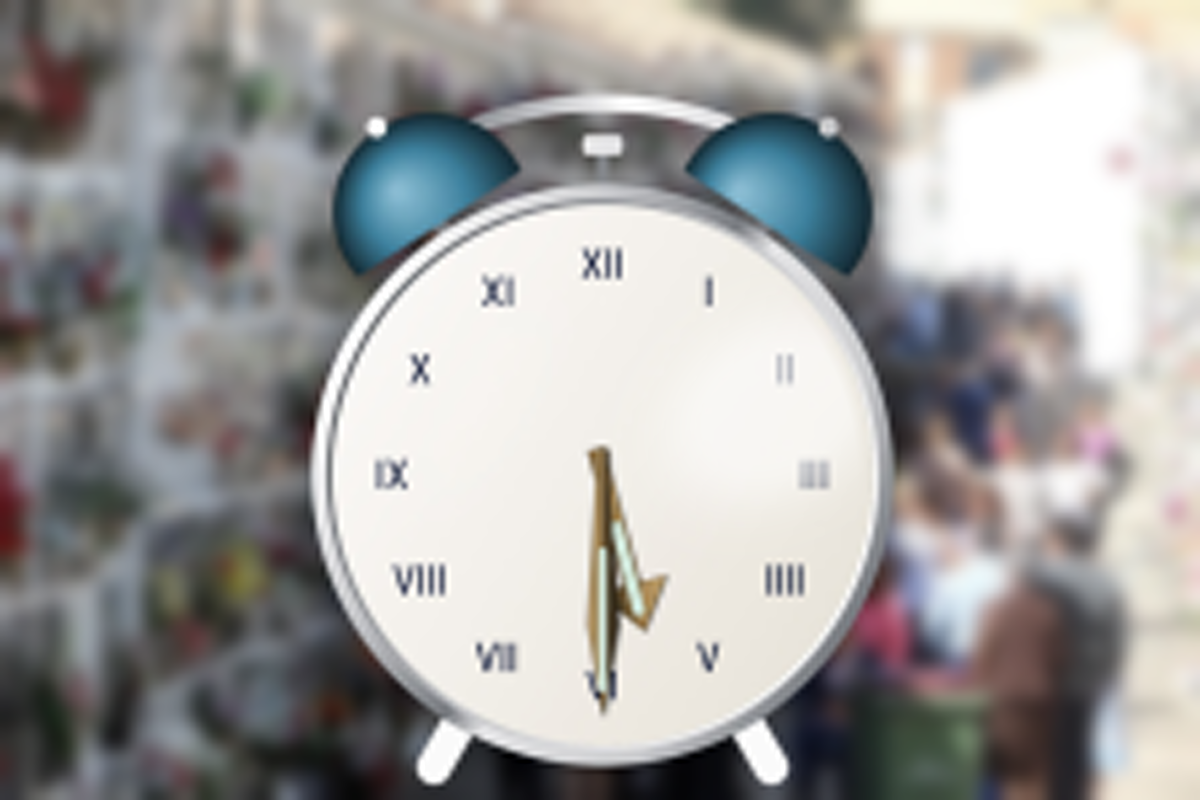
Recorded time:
5h30
